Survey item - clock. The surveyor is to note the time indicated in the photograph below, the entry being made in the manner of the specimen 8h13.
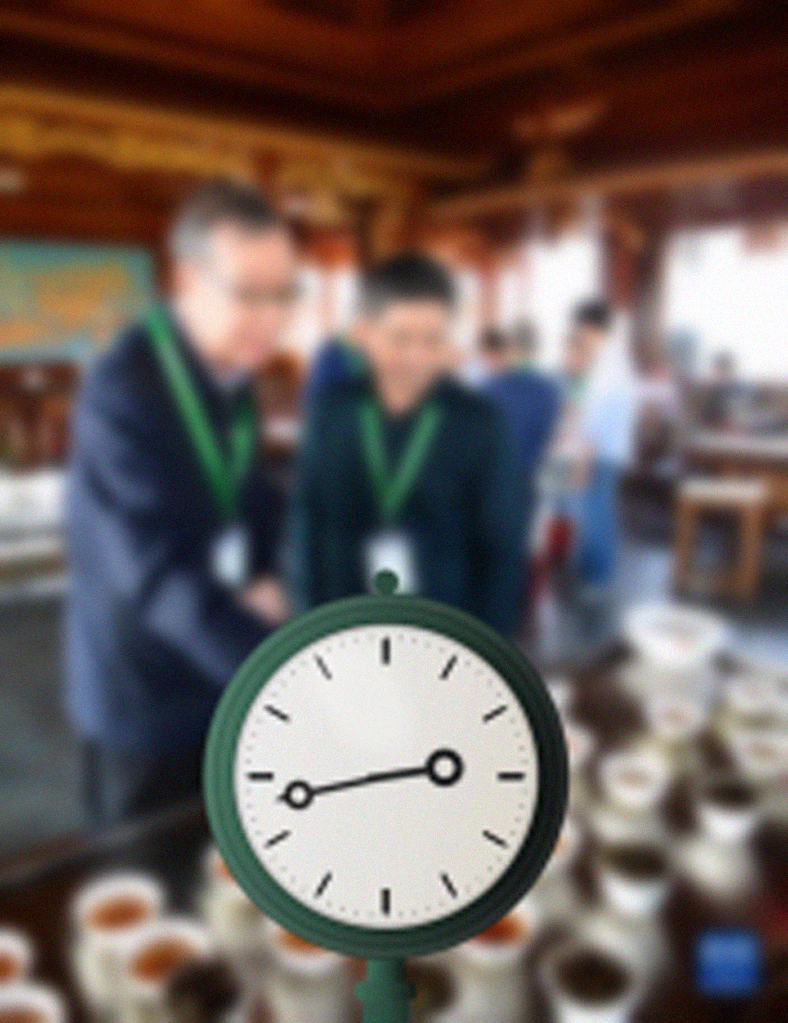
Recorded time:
2h43
